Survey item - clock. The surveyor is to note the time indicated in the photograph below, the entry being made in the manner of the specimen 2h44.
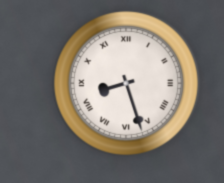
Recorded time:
8h27
